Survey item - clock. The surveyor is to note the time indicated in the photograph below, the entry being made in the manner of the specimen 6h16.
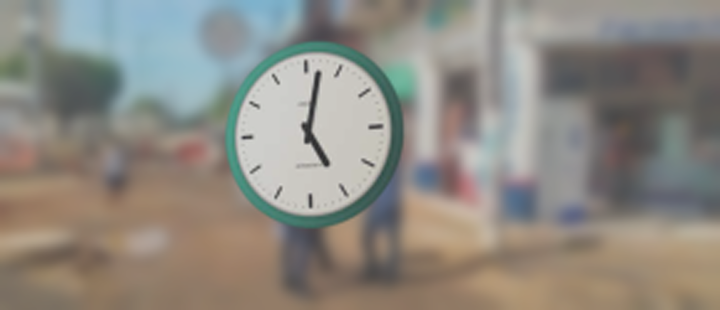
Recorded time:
5h02
